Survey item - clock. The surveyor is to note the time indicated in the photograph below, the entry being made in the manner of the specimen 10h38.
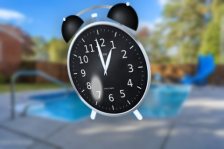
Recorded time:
12h59
